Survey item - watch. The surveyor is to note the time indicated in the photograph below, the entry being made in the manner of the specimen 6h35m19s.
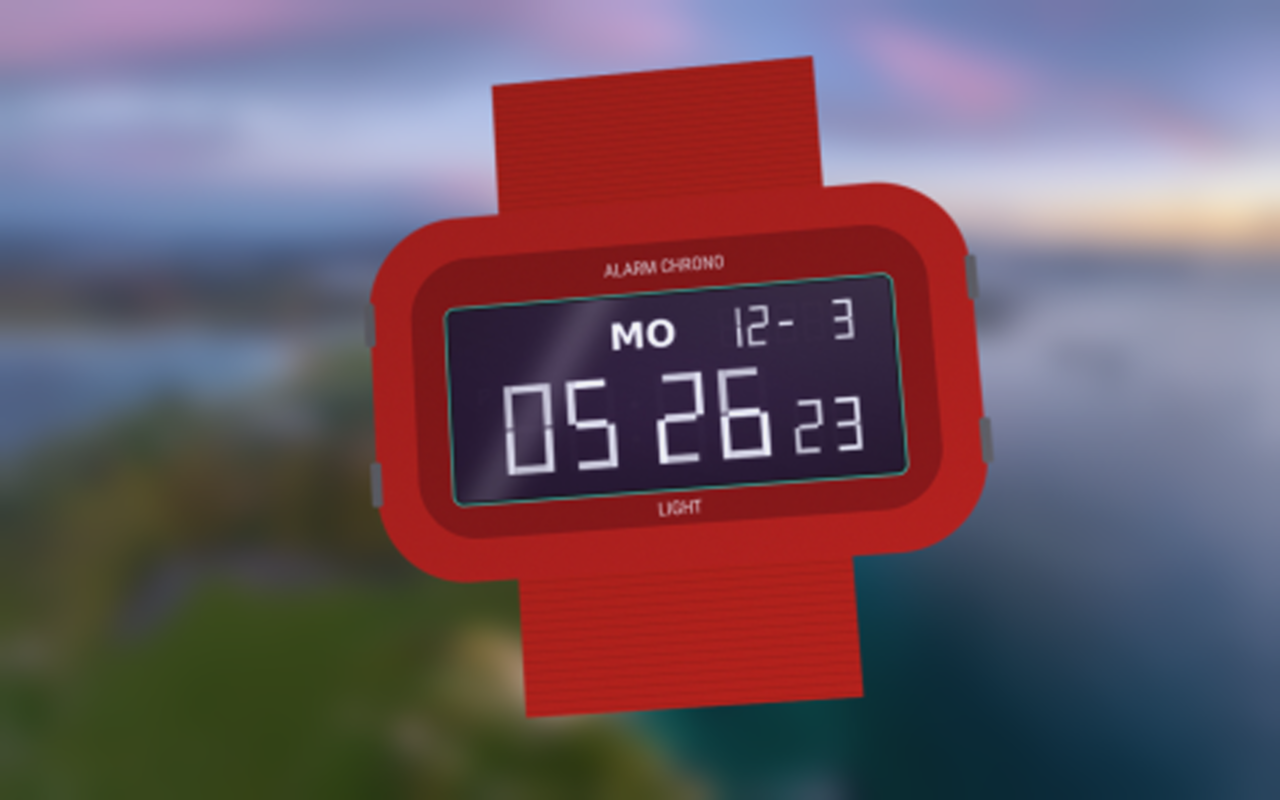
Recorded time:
5h26m23s
